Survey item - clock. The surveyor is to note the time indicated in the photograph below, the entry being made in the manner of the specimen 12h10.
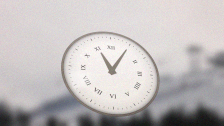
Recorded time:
11h05
